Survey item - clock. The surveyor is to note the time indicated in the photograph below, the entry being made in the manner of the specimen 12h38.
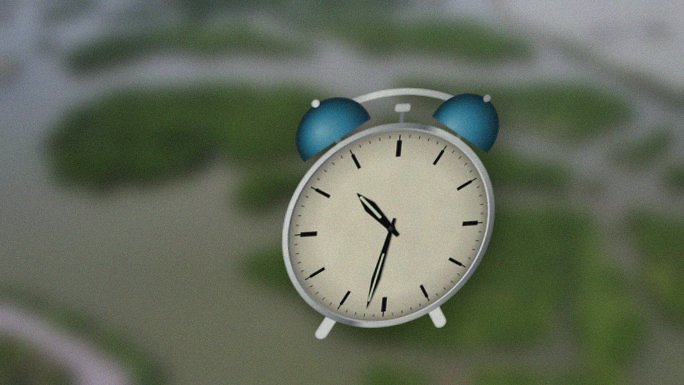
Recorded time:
10h32
